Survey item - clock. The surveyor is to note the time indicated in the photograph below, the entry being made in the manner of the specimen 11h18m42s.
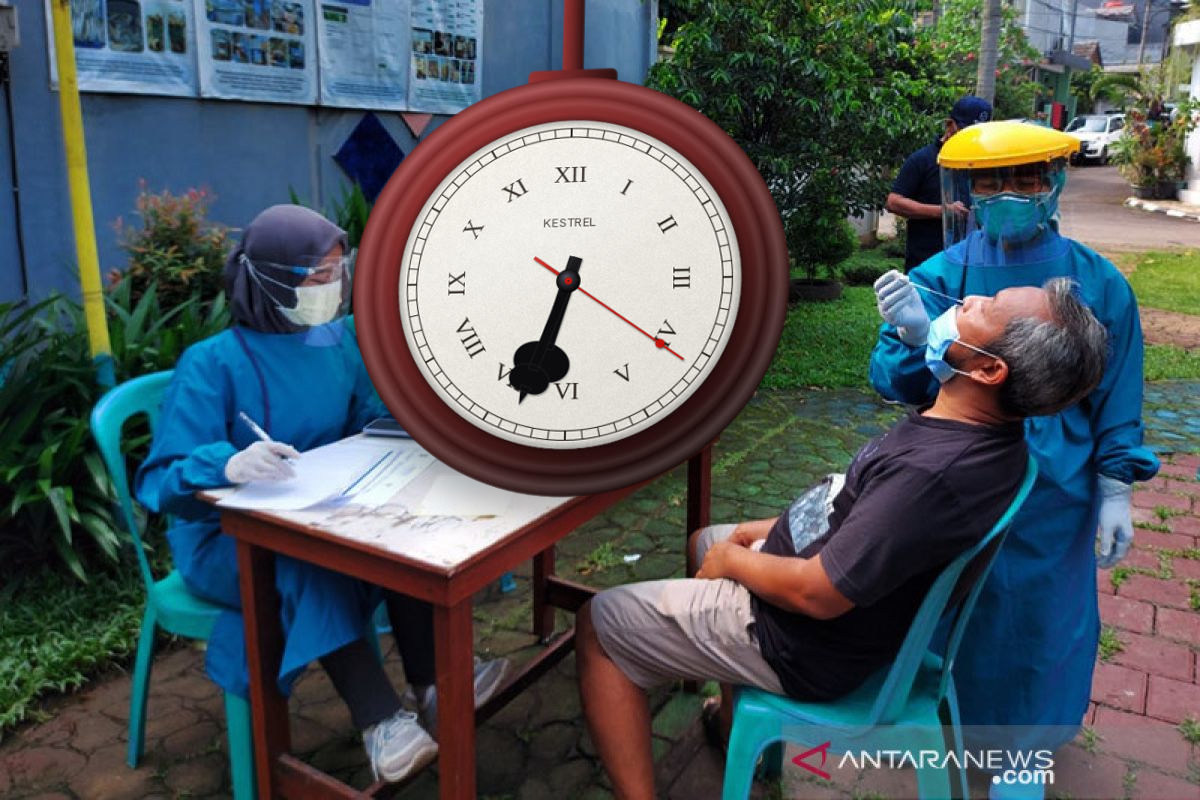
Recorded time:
6h33m21s
